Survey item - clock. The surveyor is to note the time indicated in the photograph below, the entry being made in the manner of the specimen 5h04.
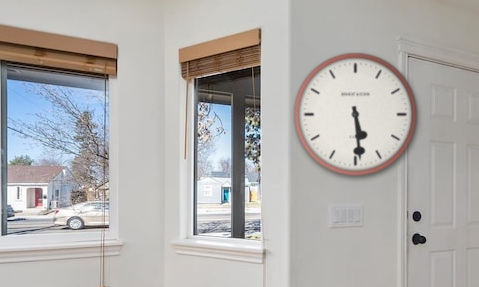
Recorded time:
5h29
